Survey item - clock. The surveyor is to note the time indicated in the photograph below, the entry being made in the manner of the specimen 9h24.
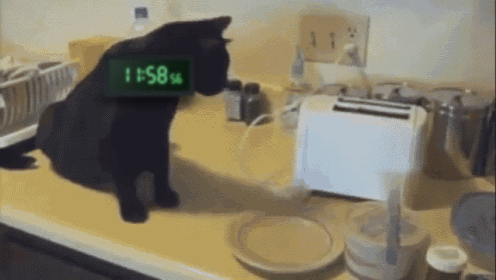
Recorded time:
11h58
